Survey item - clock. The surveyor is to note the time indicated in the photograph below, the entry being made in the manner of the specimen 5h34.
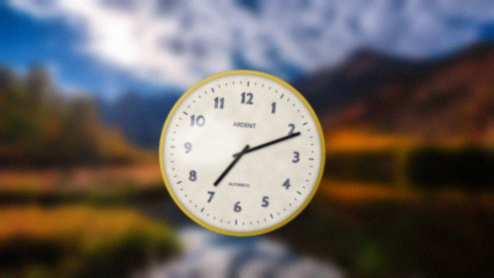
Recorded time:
7h11
